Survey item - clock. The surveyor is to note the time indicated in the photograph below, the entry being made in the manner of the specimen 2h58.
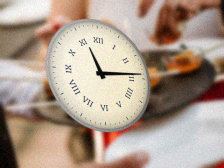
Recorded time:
11h14
